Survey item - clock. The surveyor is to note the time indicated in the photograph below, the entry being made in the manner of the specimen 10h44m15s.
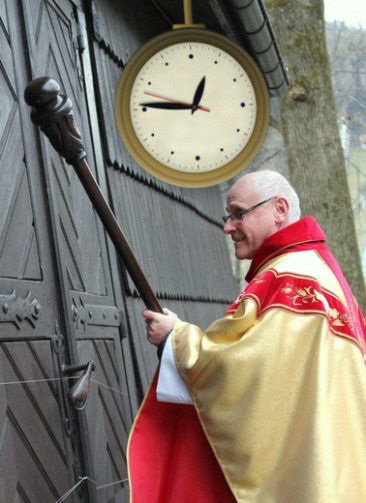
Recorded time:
12h45m48s
